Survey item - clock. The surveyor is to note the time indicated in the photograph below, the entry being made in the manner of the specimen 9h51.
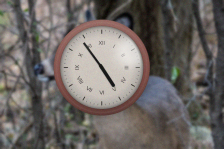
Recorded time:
4h54
